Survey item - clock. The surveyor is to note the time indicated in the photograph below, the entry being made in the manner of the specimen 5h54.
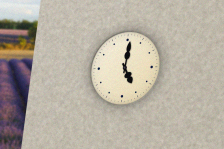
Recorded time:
5h01
